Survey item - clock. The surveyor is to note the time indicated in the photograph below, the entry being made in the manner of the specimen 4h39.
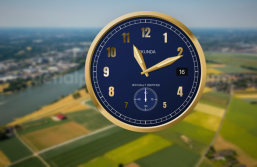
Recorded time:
11h11
